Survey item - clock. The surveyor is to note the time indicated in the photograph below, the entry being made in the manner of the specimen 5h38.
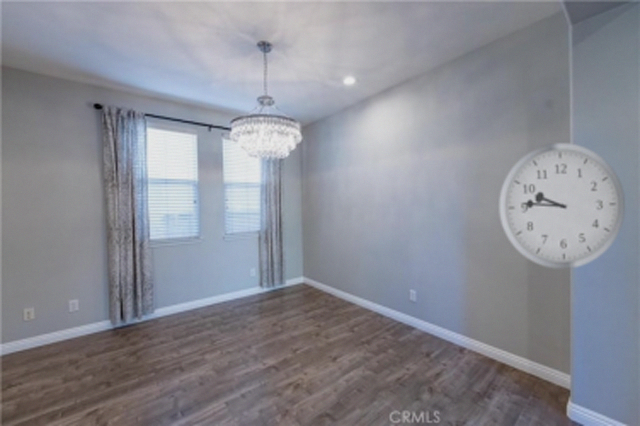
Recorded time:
9h46
